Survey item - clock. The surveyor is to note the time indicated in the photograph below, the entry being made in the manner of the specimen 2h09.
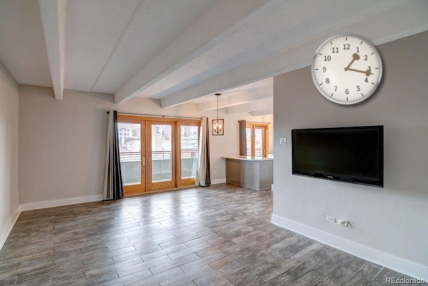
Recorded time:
1h17
